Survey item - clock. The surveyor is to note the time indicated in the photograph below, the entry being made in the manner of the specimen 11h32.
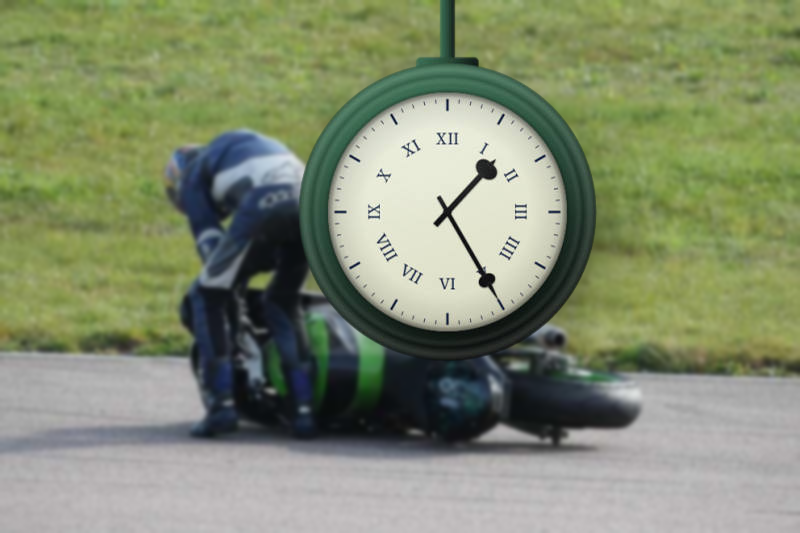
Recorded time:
1h25
